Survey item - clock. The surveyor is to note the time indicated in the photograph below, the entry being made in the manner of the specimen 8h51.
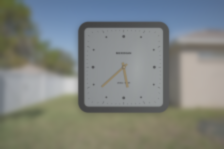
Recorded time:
5h38
